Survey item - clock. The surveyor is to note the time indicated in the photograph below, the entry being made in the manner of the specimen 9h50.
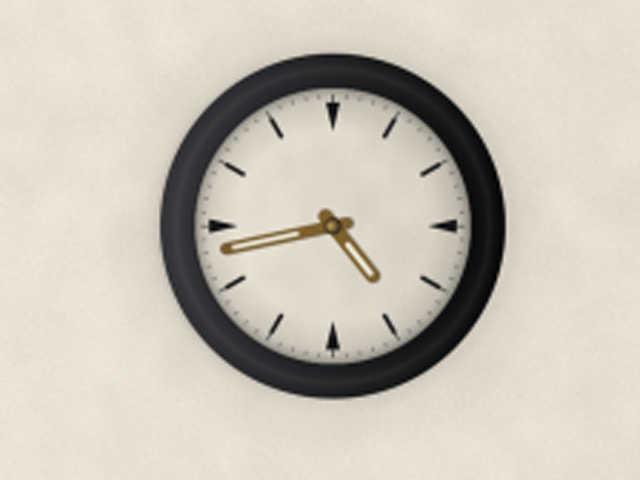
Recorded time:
4h43
